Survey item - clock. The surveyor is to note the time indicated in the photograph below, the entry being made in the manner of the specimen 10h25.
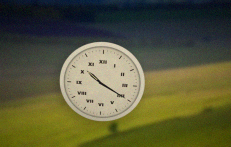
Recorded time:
10h20
